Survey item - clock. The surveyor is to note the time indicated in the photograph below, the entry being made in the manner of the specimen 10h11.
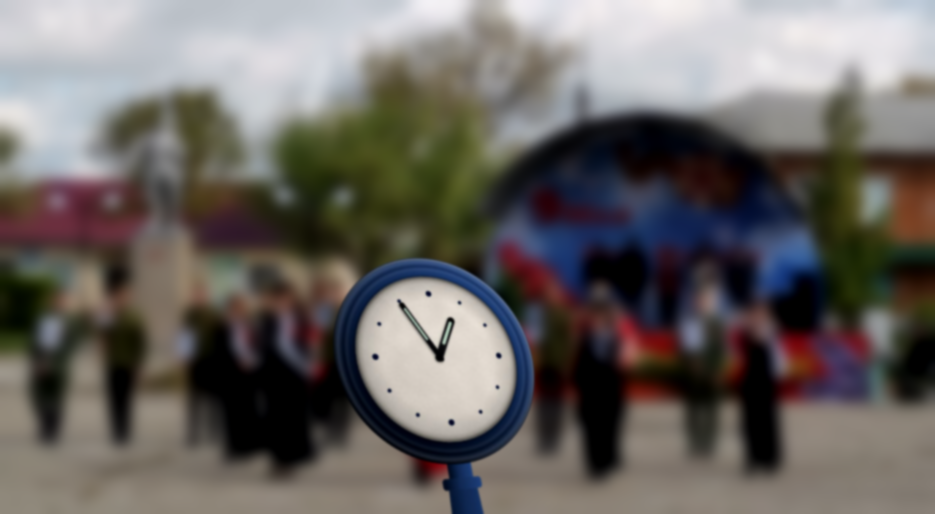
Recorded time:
12h55
